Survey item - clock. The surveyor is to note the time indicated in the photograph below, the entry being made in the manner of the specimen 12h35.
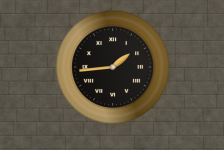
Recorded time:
1h44
